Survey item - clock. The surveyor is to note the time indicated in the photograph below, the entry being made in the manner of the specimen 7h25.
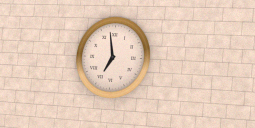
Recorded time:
6h58
